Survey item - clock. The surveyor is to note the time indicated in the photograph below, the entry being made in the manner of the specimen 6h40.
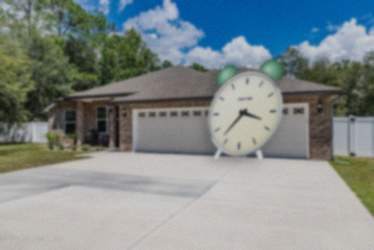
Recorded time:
3h37
